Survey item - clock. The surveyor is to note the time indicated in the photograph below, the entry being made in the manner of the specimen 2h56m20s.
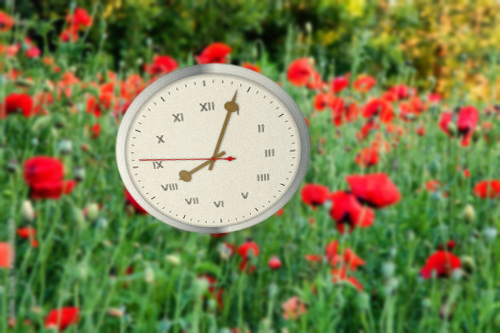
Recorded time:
8h03m46s
